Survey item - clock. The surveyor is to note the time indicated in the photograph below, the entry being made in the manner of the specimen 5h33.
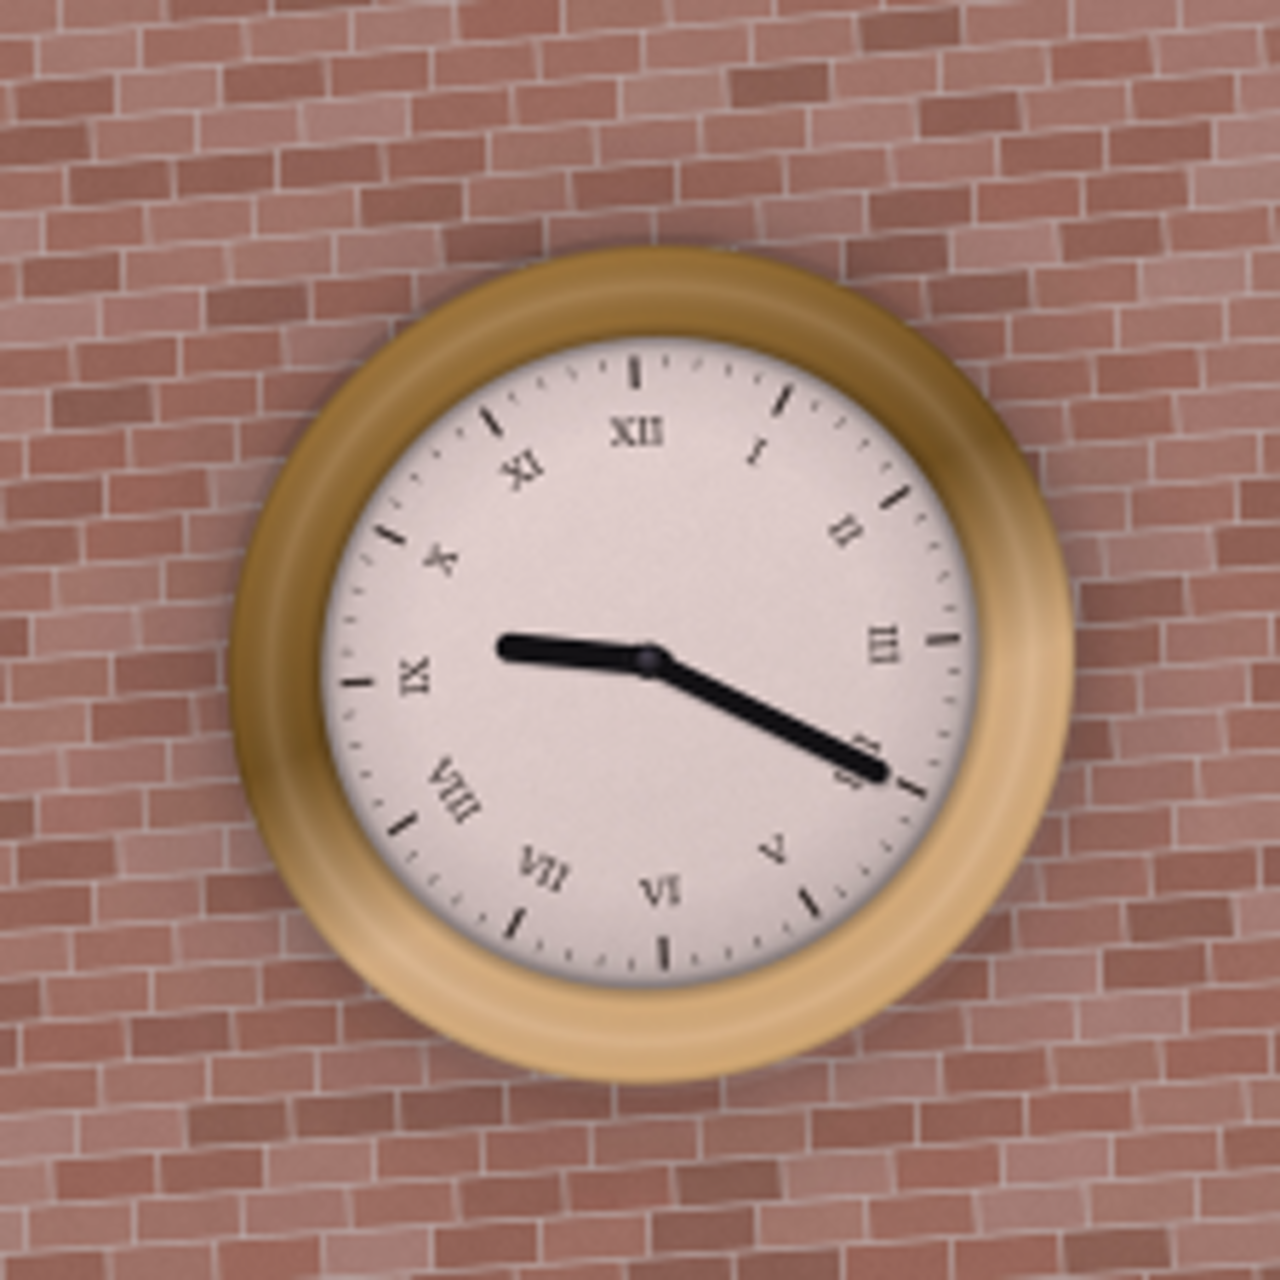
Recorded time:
9h20
